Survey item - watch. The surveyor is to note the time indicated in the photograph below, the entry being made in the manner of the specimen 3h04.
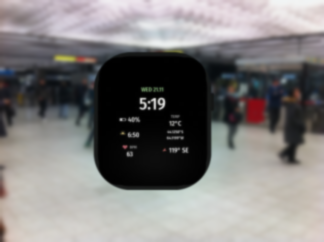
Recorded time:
5h19
